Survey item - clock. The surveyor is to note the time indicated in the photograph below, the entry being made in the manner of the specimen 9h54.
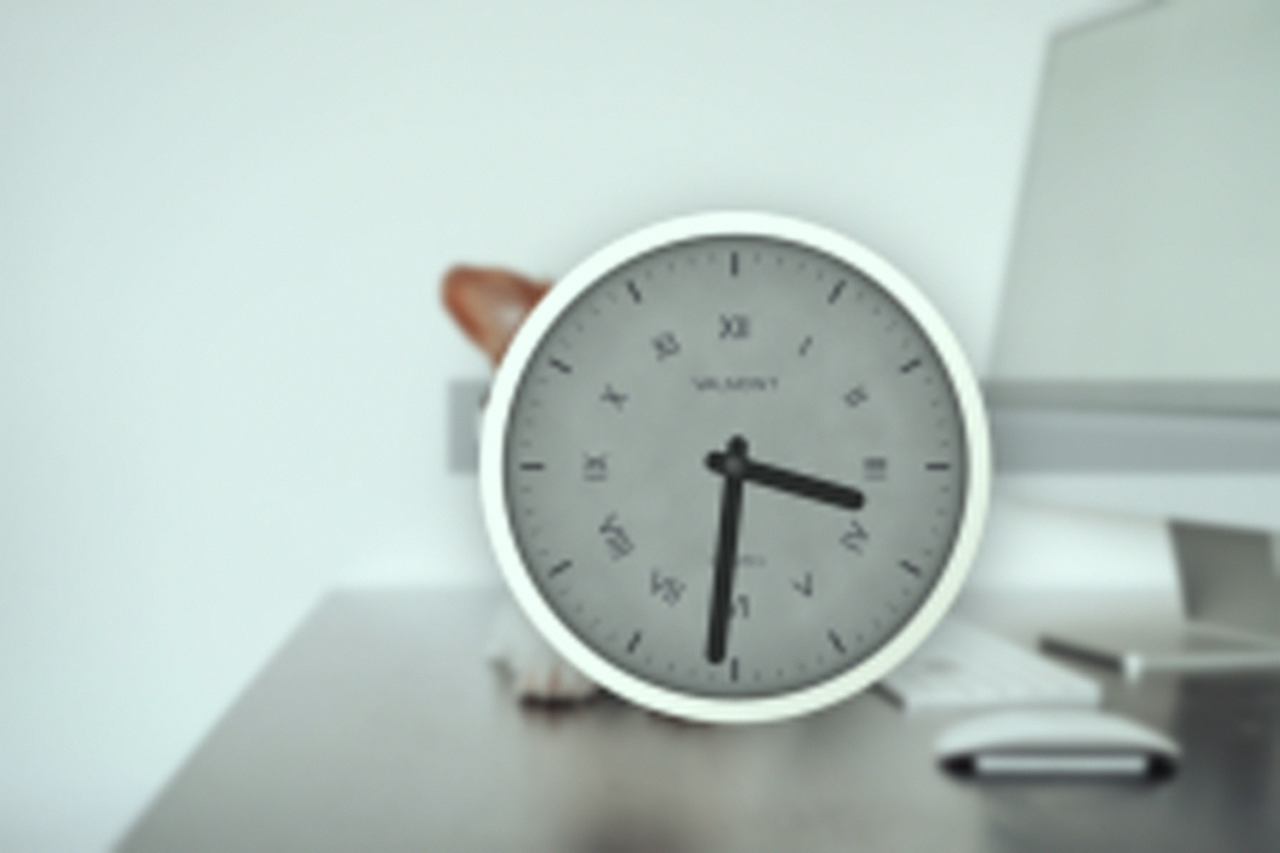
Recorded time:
3h31
